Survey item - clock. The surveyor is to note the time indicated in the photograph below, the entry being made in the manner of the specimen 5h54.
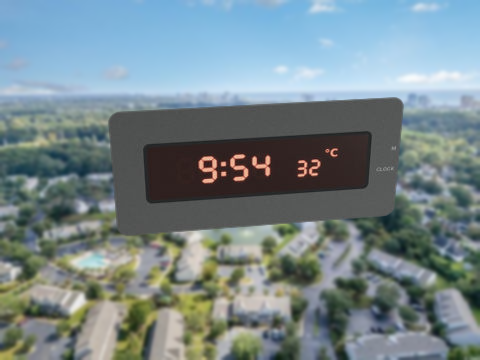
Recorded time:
9h54
